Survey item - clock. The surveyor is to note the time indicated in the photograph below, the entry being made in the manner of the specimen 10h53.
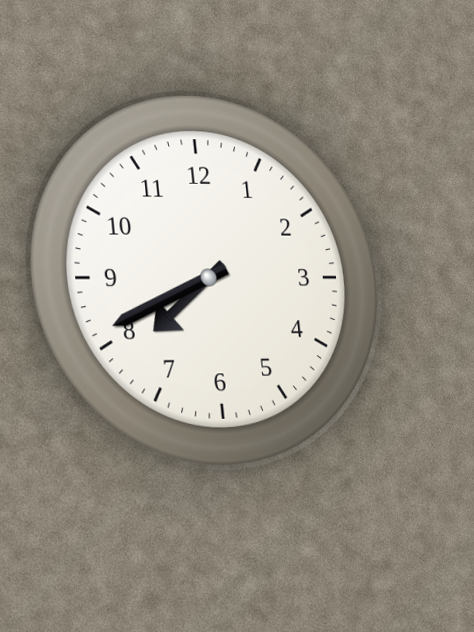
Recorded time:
7h41
